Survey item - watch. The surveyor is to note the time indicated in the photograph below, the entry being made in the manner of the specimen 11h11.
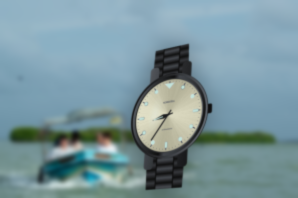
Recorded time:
8h36
